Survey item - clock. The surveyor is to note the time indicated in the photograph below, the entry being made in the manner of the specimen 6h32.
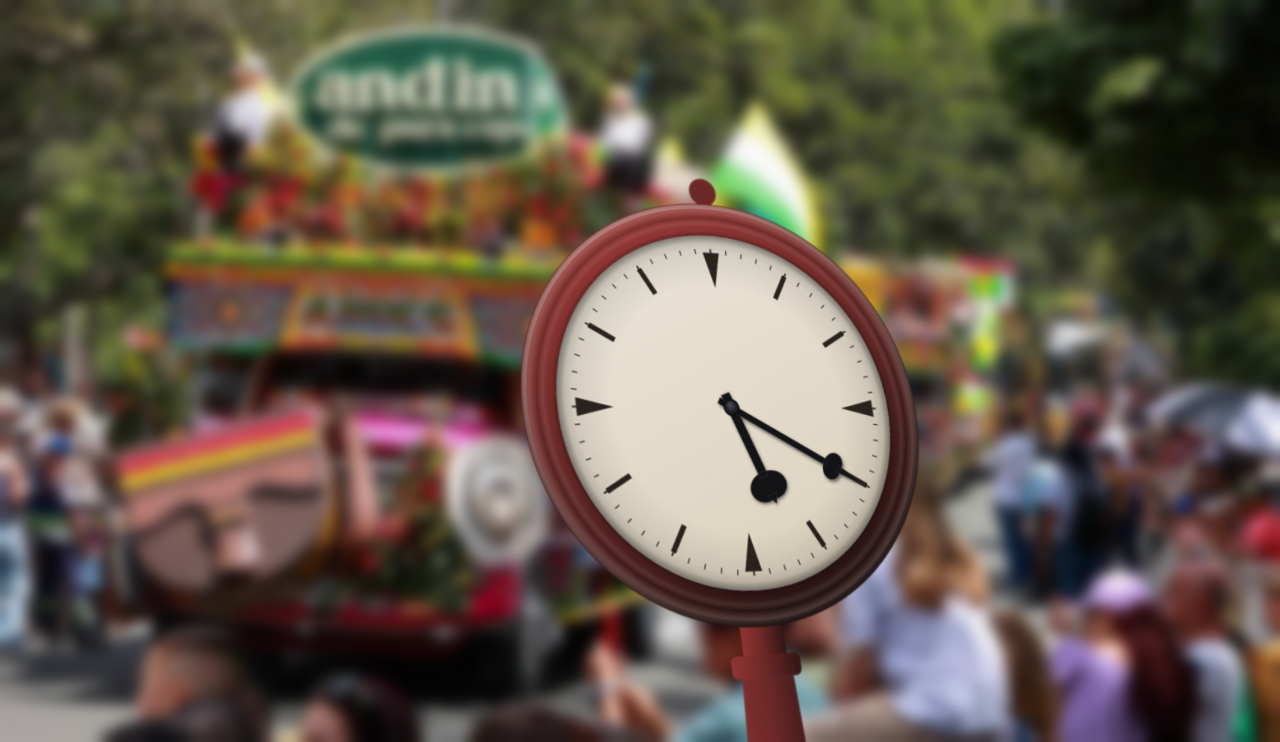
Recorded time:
5h20
